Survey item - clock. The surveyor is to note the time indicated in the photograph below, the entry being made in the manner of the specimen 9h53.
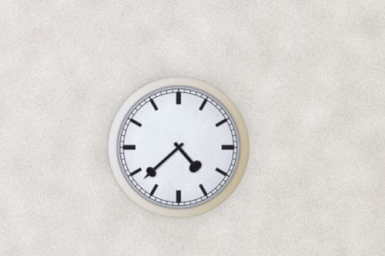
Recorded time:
4h38
